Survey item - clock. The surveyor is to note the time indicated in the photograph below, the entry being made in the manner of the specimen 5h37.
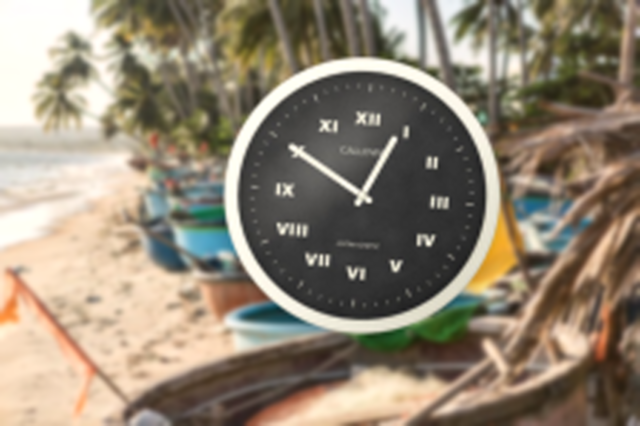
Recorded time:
12h50
